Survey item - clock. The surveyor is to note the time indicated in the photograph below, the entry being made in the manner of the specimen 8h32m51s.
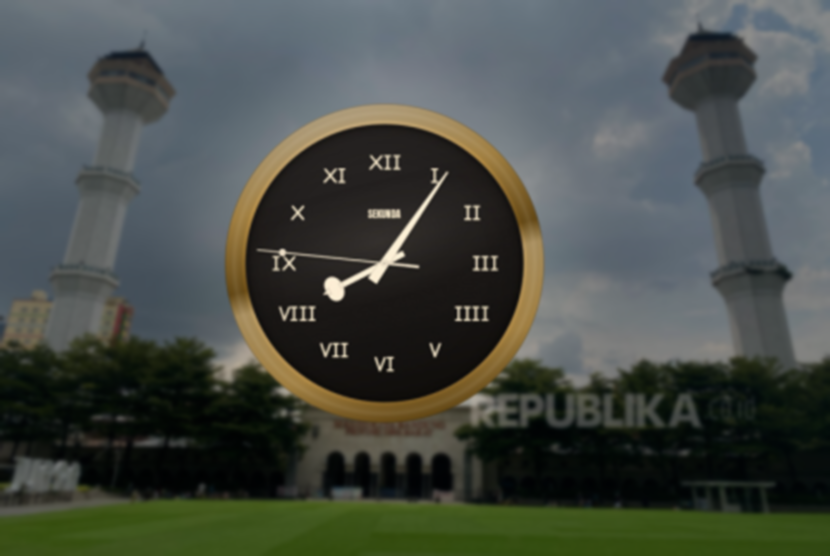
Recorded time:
8h05m46s
